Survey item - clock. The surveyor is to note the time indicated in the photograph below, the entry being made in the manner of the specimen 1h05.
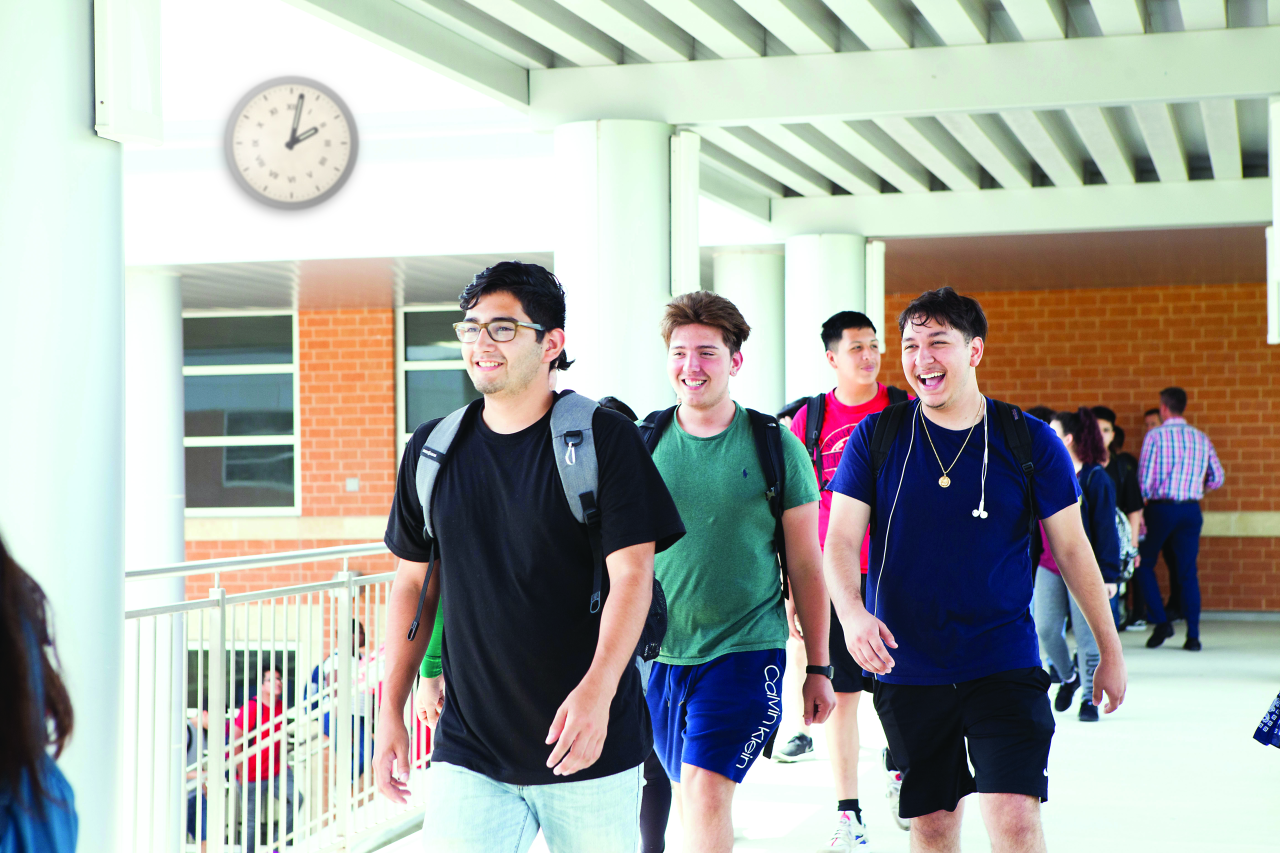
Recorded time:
2h02
